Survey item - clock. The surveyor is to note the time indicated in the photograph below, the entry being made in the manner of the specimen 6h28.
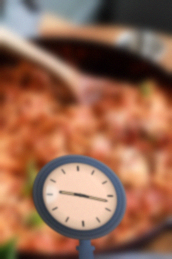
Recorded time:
9h17
